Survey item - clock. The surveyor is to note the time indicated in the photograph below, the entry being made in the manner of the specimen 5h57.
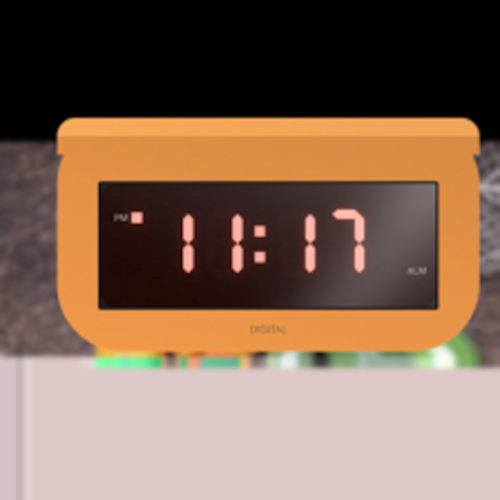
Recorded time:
11h17
